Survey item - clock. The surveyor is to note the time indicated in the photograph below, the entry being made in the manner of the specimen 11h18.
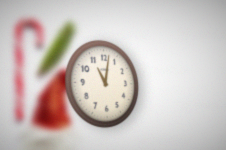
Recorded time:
11h02
